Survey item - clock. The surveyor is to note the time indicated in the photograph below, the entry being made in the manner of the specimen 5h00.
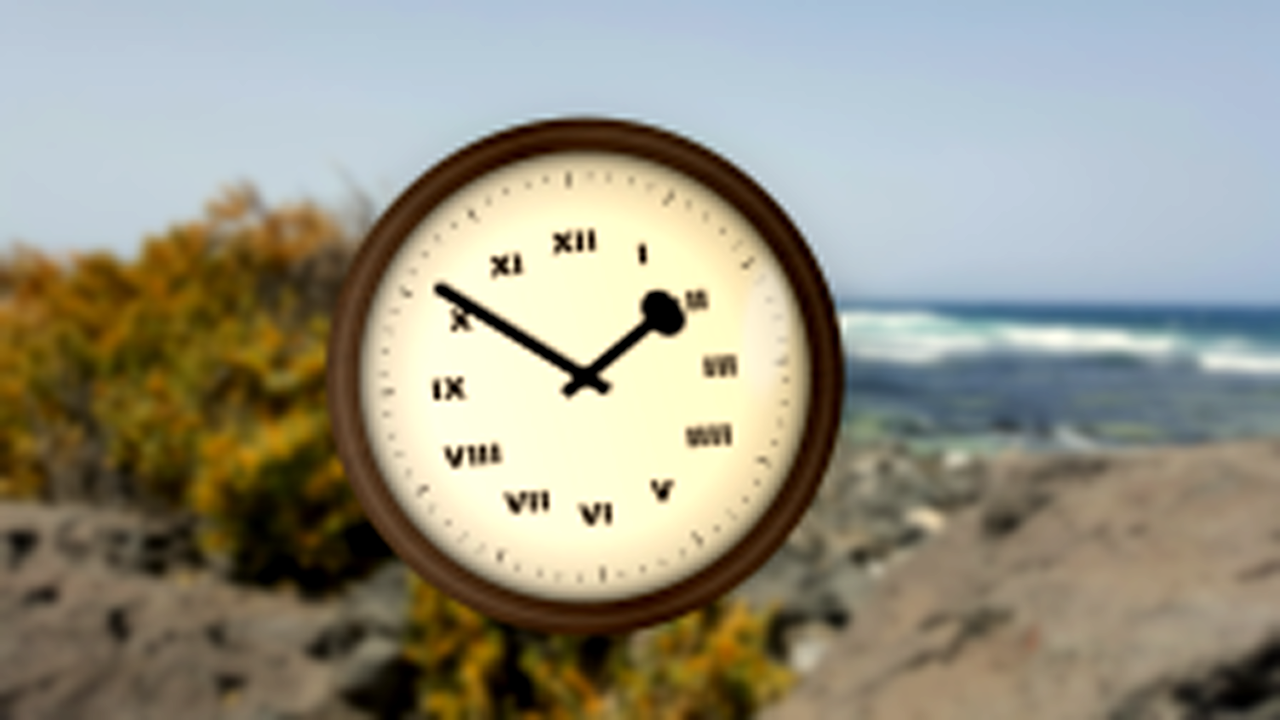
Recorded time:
1h51
